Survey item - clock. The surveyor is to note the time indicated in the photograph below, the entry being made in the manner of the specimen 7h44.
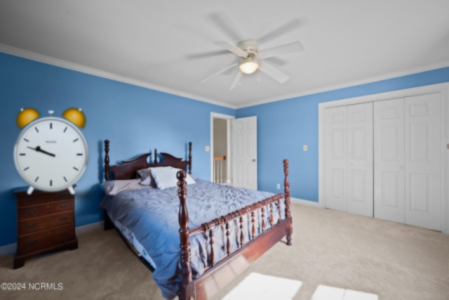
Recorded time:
9h48
